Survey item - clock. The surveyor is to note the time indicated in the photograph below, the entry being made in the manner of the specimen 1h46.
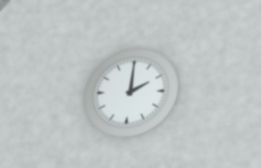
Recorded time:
2h00
